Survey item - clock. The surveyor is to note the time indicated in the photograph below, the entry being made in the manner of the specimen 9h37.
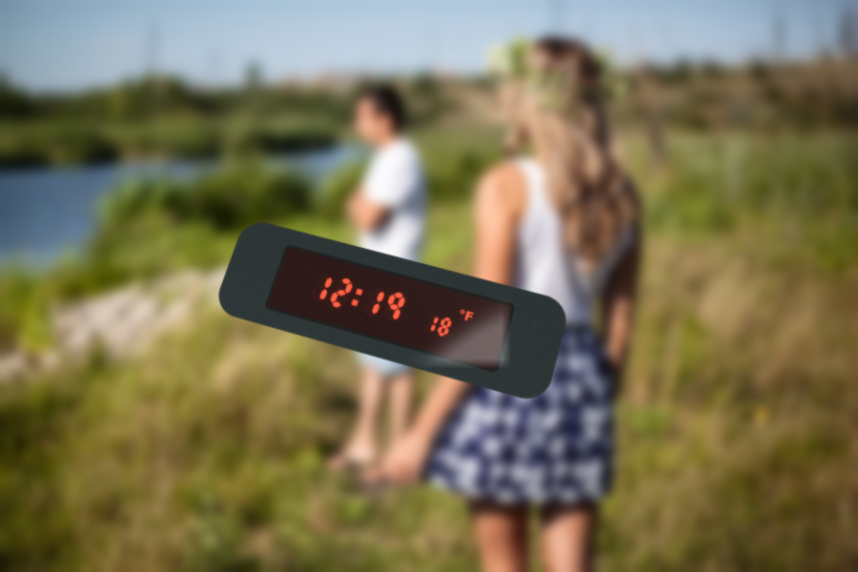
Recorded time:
12h19
